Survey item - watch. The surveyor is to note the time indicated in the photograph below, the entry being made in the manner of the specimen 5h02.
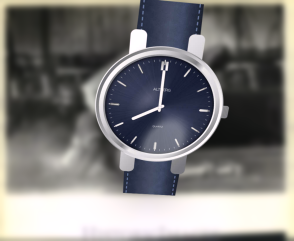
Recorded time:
8h00
